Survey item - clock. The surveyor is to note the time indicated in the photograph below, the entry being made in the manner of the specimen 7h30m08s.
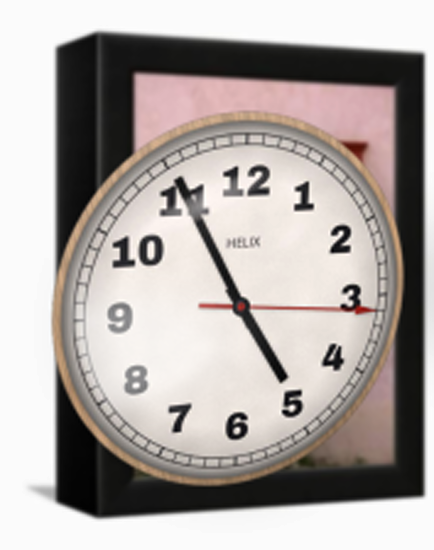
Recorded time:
4h55m16s
